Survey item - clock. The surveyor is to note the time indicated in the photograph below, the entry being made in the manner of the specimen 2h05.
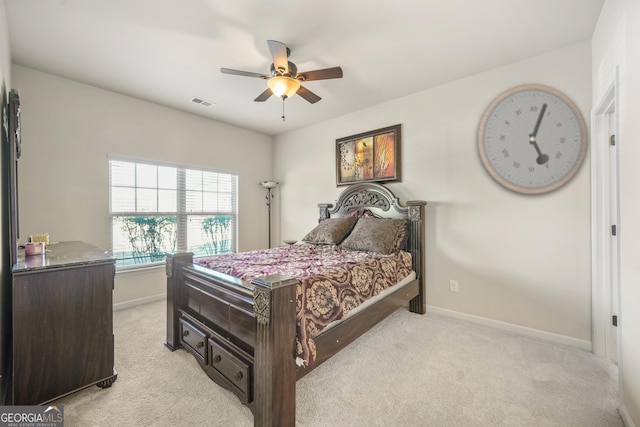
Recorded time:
5h03
